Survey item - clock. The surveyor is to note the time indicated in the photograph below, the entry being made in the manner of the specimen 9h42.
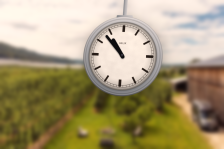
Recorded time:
10h53
